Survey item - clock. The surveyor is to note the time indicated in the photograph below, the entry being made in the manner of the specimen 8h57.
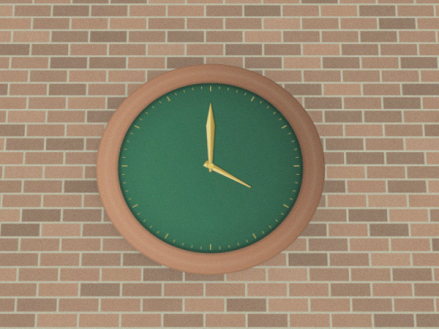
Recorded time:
4h00
